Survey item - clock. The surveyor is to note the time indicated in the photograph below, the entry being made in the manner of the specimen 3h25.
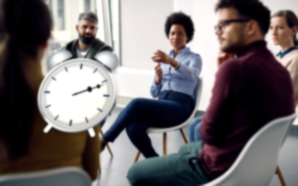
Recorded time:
2h11
